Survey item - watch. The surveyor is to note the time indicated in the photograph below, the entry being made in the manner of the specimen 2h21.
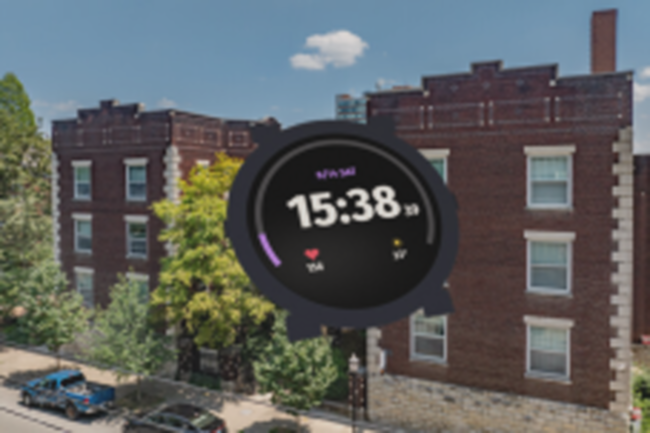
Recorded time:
15h38
